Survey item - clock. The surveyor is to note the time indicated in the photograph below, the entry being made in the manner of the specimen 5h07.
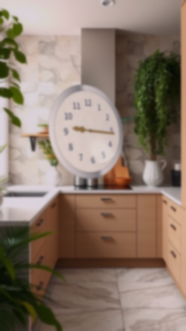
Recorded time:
9h16
